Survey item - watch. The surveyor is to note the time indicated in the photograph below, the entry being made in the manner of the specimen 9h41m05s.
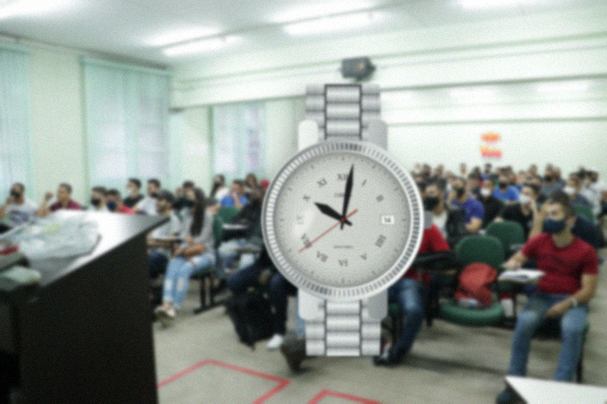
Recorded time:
10h01m39s
